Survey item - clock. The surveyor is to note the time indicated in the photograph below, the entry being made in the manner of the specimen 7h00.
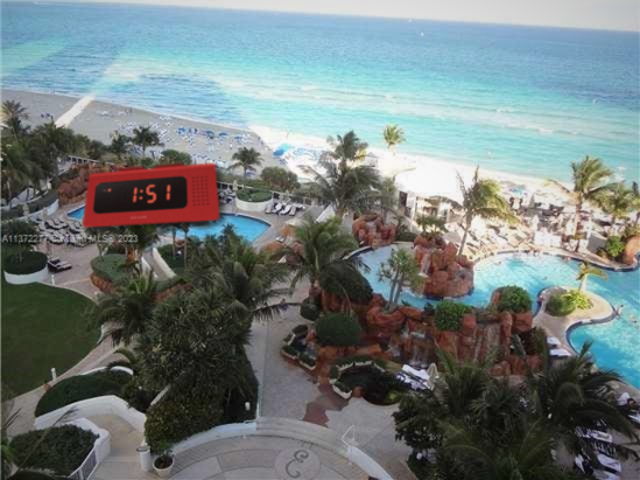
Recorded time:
1h51
